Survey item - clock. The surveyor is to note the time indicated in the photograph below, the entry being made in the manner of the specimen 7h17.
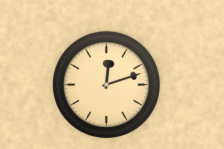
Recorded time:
12h12
